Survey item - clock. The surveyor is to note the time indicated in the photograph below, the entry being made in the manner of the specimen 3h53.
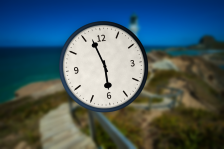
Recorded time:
5h57
